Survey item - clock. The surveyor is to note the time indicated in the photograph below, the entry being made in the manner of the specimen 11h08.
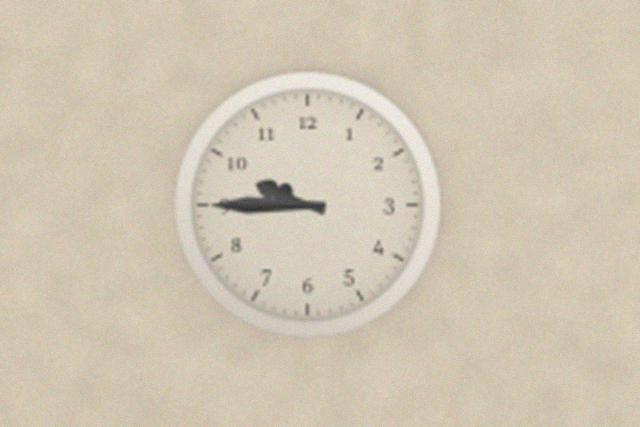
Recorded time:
9h45
